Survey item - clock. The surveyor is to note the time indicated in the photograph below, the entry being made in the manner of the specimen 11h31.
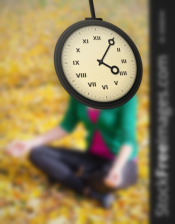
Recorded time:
4h06
